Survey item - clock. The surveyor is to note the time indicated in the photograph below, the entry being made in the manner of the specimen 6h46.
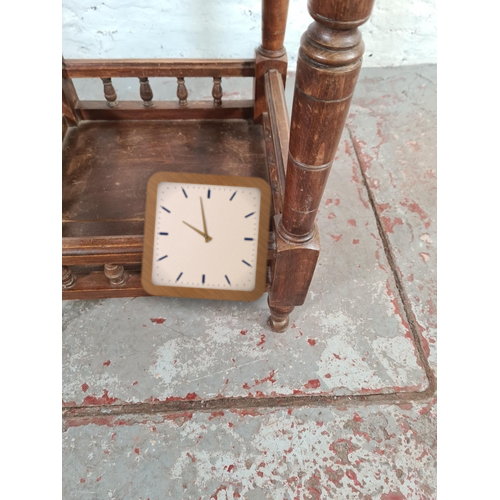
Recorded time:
9h58
